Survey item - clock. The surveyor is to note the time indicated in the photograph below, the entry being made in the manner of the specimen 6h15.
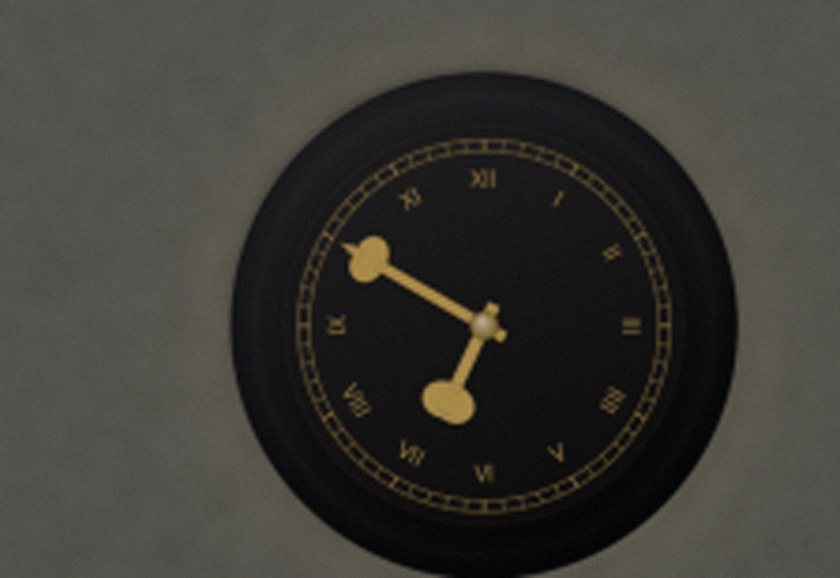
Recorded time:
6h50
